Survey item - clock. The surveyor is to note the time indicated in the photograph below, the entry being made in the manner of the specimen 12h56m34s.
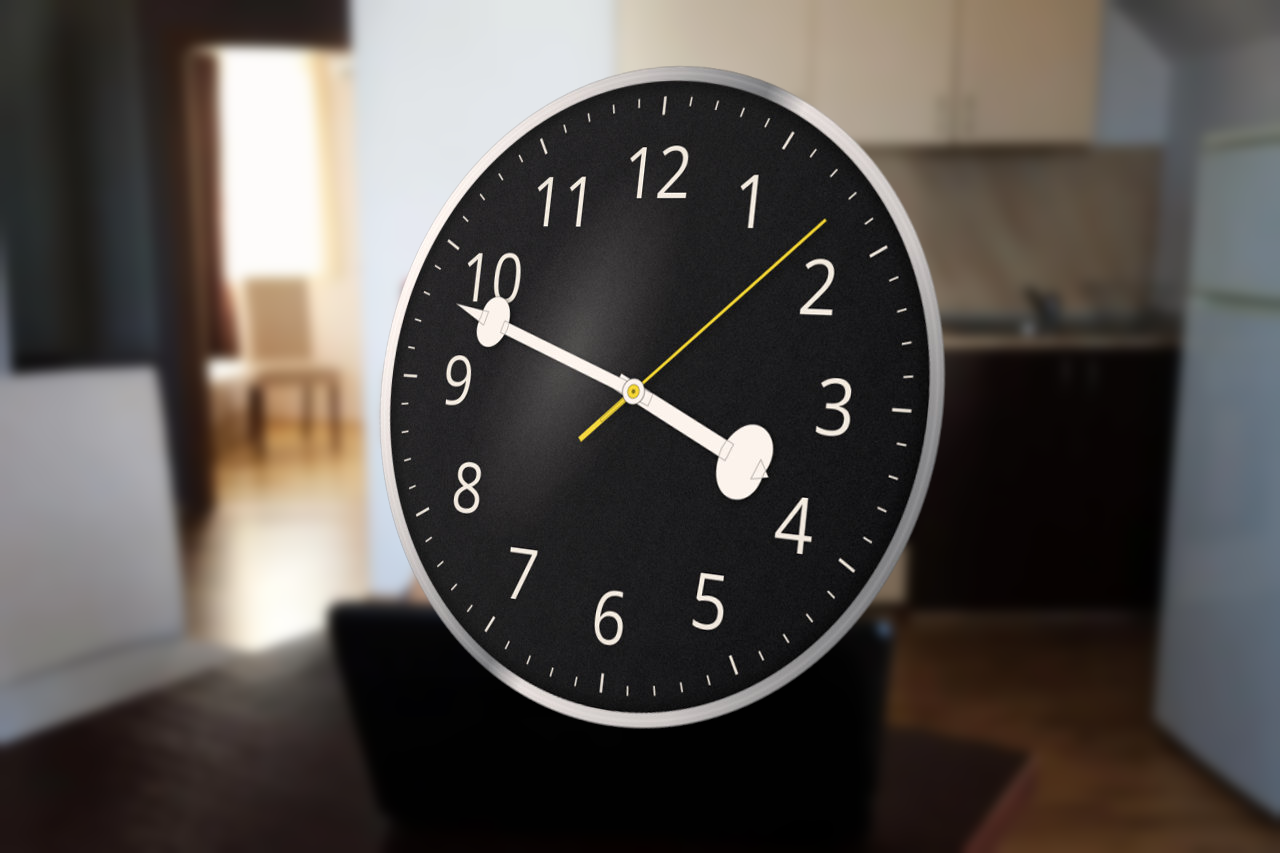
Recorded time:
3h48m08s
